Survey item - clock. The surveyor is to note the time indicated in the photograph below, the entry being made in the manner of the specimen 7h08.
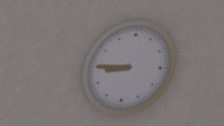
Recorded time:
8h45
